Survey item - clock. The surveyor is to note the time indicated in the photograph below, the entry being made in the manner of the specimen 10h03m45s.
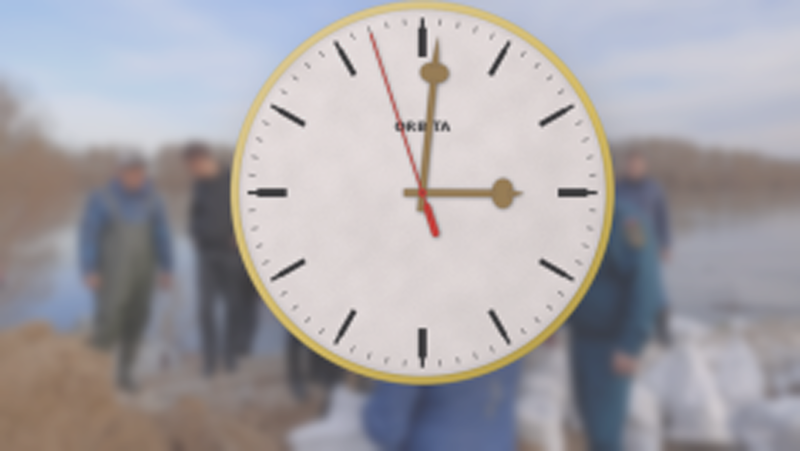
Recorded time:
3h00m57s
